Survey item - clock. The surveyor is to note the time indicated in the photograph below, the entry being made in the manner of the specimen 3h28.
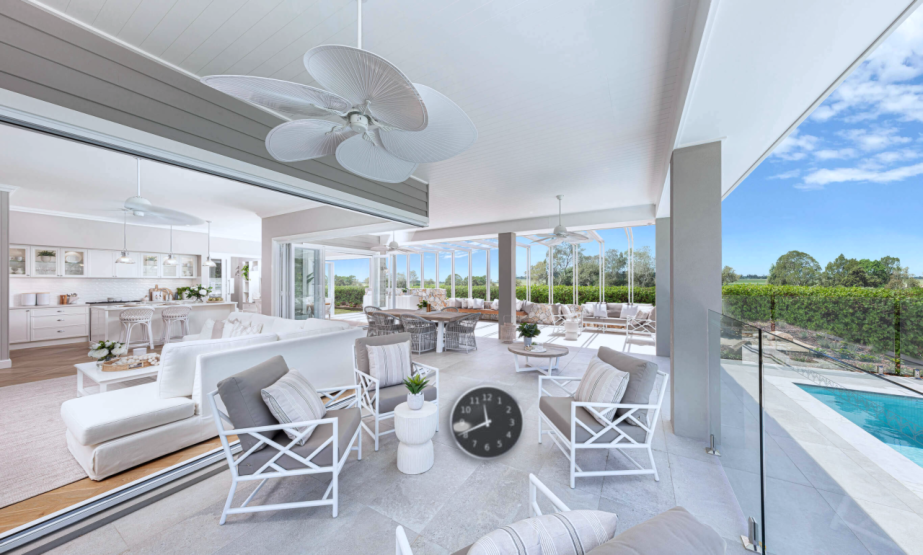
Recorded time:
11h41
